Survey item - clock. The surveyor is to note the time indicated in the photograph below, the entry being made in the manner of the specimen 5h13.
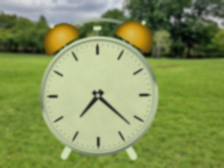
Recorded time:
7h22
